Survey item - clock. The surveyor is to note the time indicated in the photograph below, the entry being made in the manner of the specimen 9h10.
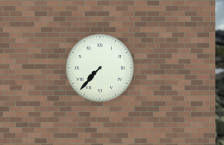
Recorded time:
7h37
